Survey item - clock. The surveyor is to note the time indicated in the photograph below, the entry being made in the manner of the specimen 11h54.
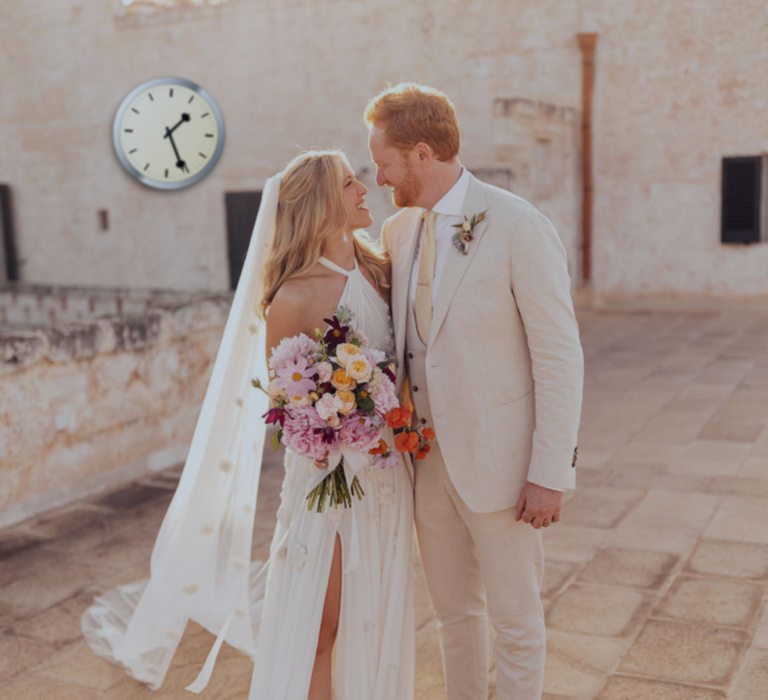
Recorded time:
1h26
